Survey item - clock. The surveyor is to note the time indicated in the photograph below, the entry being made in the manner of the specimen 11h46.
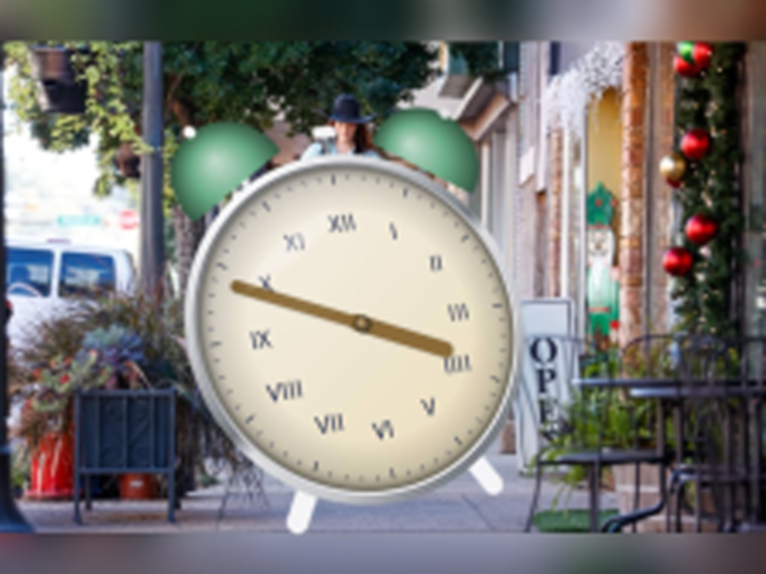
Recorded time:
3h49
